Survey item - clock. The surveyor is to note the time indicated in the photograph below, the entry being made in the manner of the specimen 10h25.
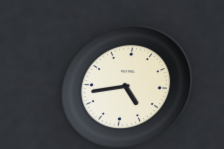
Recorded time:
4h43
